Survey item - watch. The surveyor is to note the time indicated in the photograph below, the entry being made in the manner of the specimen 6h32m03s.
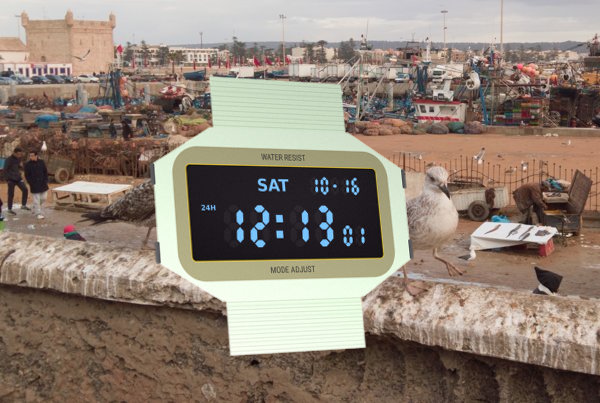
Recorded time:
12h13m01s
